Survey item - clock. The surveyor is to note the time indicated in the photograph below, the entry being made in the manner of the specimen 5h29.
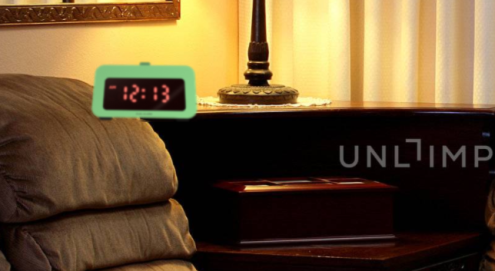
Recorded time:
12h13
